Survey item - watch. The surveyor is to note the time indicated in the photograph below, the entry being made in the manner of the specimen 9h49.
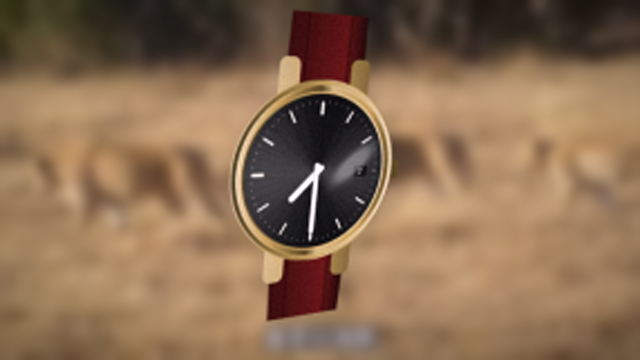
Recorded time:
7h30
